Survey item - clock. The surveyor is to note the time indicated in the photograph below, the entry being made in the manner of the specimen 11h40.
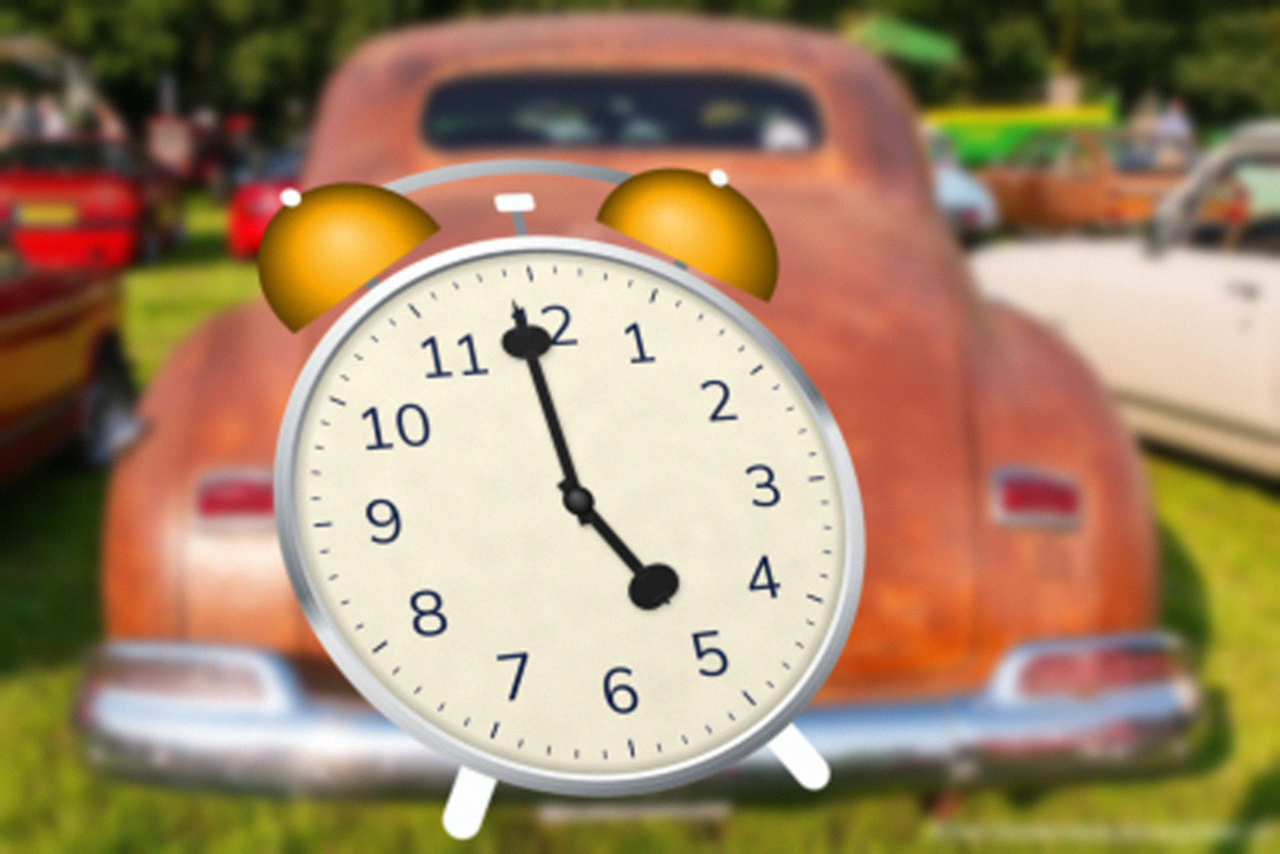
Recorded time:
4h59
